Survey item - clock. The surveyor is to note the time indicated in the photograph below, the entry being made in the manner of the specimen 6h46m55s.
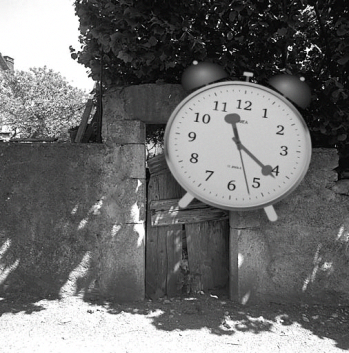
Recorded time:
11h21m27s
